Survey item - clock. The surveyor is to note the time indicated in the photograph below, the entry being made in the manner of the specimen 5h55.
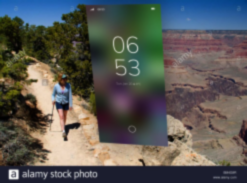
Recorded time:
6h53
